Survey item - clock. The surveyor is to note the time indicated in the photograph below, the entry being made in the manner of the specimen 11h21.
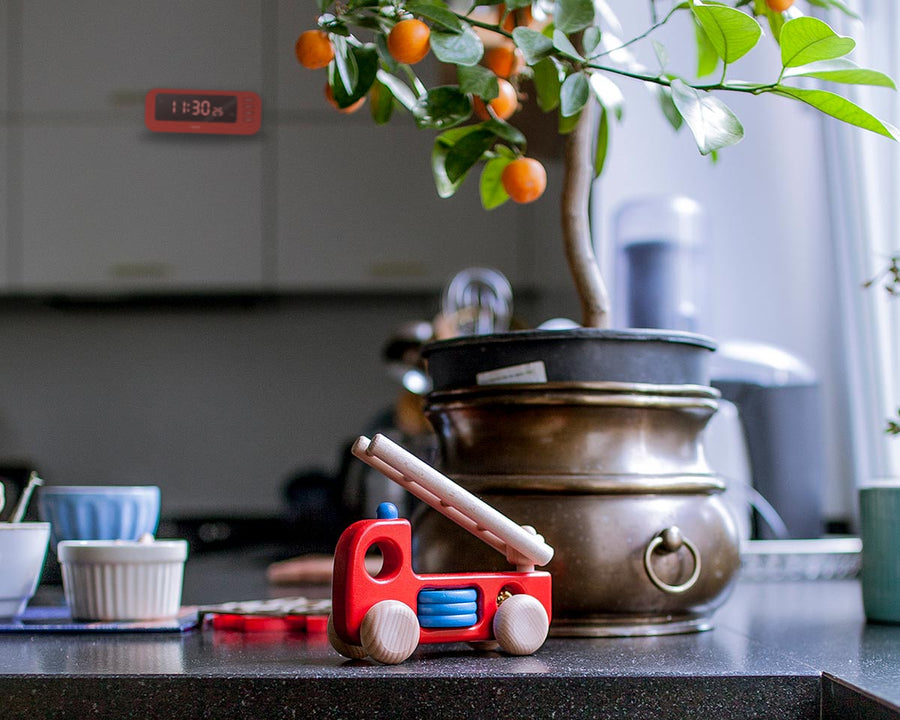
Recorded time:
11h30
